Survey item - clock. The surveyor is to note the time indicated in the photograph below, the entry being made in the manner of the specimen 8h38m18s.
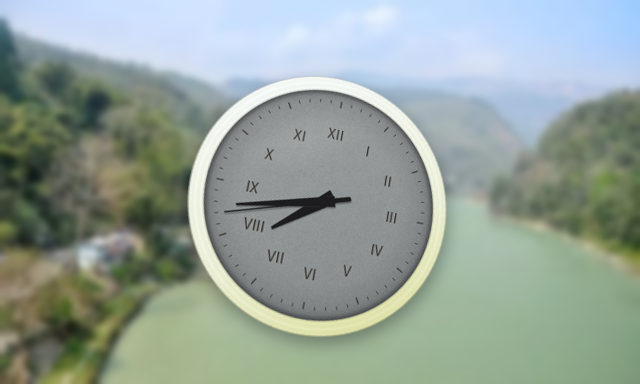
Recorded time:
7h42m42s
